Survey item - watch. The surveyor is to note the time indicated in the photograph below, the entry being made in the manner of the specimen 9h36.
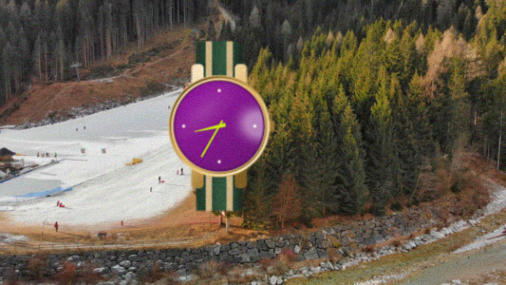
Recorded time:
8h35
